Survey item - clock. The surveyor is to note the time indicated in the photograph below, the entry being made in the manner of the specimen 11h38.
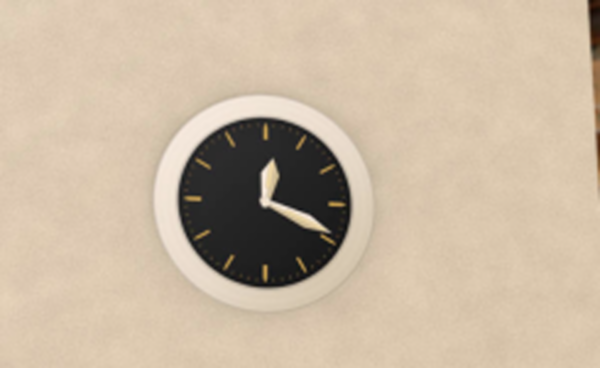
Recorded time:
12h19
